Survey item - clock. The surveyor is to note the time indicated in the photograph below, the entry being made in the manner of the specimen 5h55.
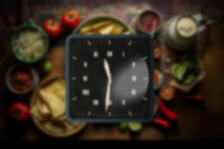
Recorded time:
11h31
